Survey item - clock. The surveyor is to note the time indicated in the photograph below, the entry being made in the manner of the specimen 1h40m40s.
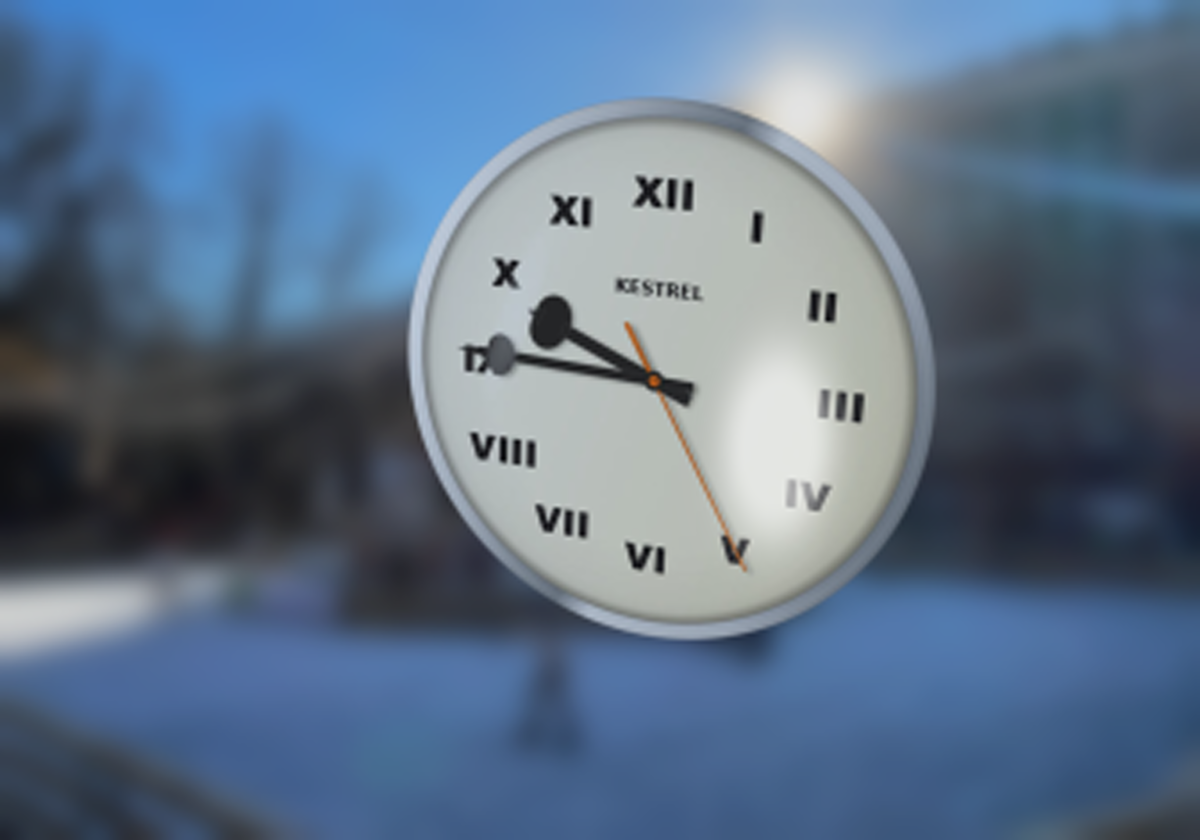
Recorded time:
9h45m25s
